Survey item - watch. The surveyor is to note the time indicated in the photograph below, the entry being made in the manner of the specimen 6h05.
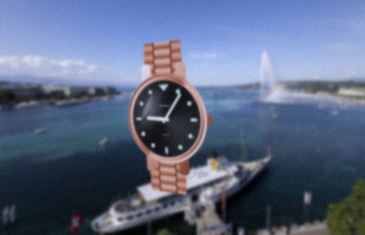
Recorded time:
9h06
